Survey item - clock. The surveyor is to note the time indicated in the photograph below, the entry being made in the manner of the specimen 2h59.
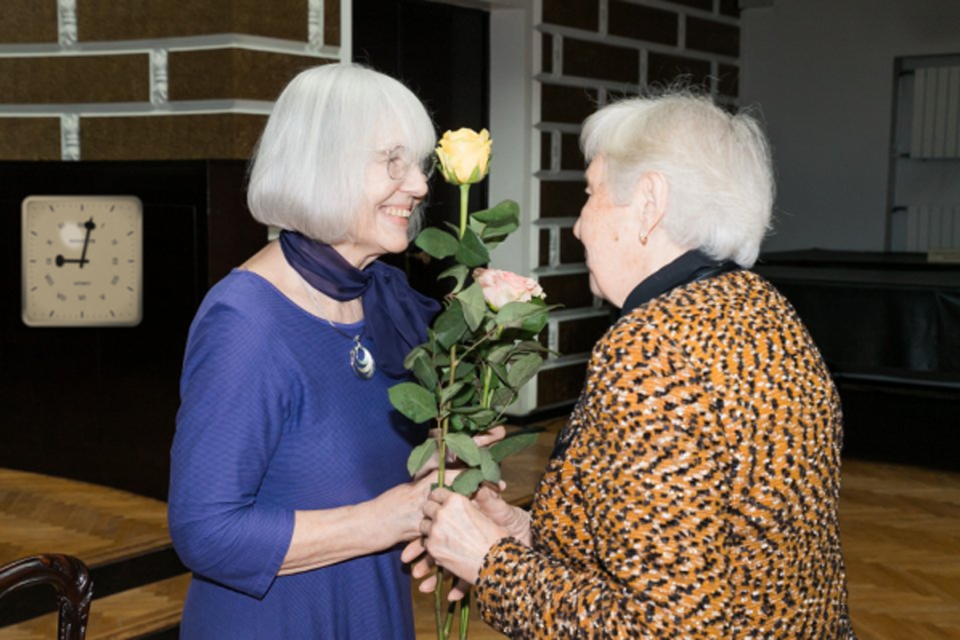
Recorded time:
9h02
